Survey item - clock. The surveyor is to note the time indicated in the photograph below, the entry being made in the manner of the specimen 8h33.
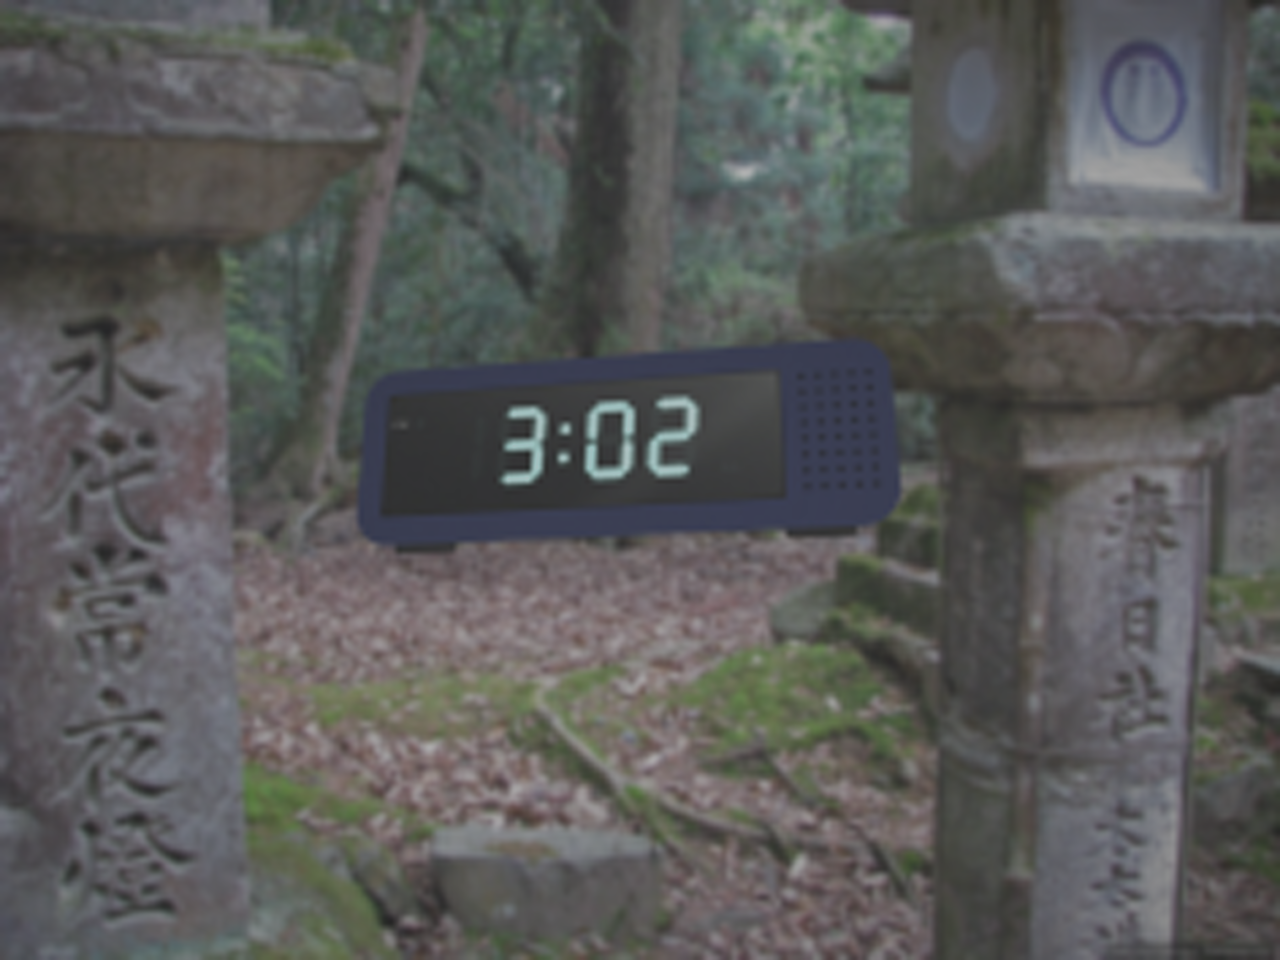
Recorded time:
3h02
